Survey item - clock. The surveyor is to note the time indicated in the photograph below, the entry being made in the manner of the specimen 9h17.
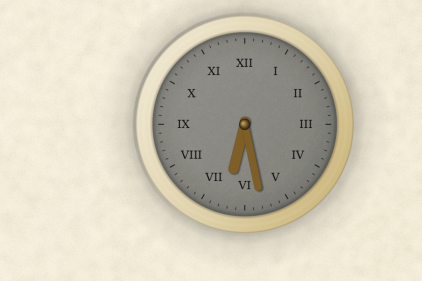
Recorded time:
6h28
